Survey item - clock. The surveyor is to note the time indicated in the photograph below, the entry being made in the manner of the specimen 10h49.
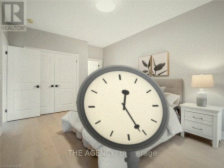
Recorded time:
12h26
